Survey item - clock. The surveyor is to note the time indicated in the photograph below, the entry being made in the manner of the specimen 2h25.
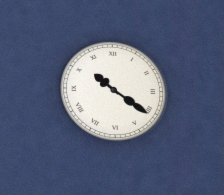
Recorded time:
10h21
